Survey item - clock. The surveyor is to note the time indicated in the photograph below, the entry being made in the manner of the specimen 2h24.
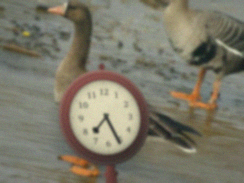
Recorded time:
7h26
